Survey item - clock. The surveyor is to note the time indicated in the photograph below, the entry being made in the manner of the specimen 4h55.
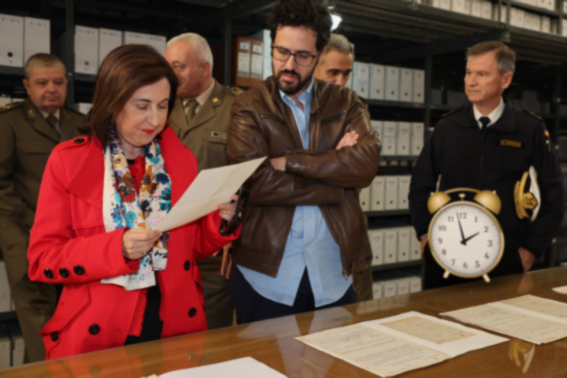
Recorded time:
1h58
